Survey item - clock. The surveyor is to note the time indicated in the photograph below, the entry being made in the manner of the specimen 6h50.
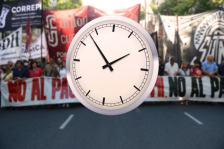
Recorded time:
1h53
